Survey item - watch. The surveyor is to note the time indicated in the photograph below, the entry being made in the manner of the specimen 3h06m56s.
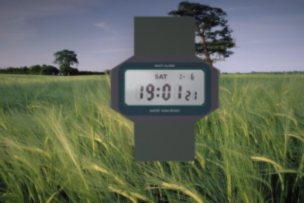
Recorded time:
19h01m21s
